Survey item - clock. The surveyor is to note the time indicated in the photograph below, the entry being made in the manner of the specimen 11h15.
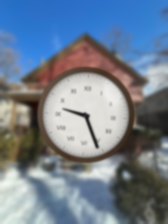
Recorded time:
9h26
